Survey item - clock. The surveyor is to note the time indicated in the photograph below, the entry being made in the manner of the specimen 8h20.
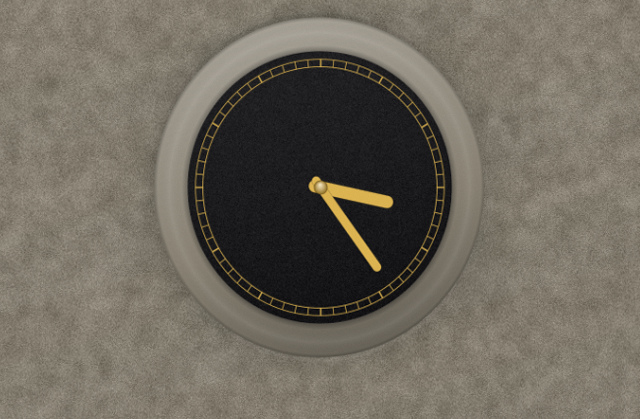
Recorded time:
3h24
